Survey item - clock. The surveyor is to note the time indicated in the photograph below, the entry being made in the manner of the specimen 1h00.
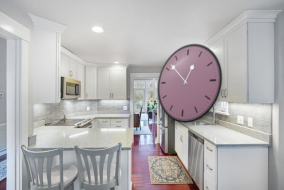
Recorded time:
12h52
